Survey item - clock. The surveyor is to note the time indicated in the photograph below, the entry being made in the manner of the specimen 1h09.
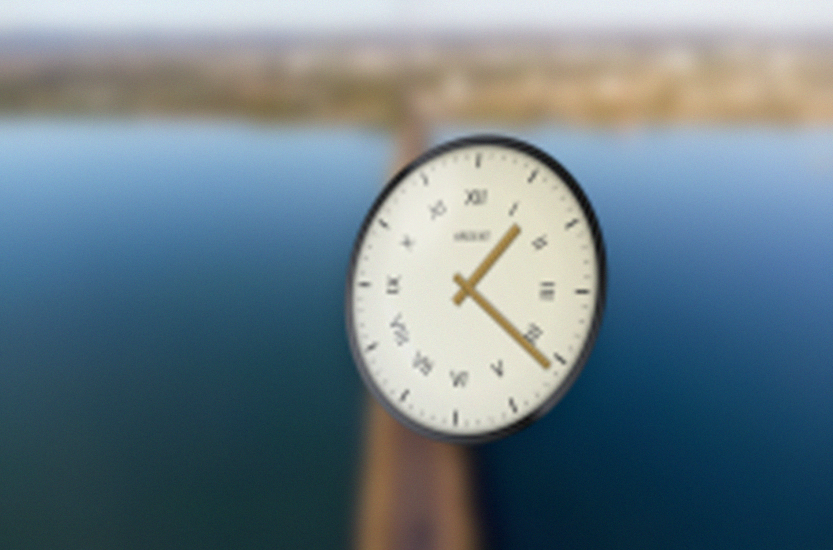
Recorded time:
1h21
